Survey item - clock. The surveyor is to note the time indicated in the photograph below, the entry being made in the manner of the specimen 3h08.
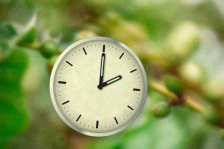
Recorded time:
2h00
